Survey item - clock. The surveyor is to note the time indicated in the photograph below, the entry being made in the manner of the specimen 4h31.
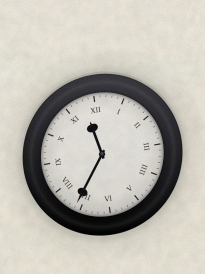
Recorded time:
11h36
